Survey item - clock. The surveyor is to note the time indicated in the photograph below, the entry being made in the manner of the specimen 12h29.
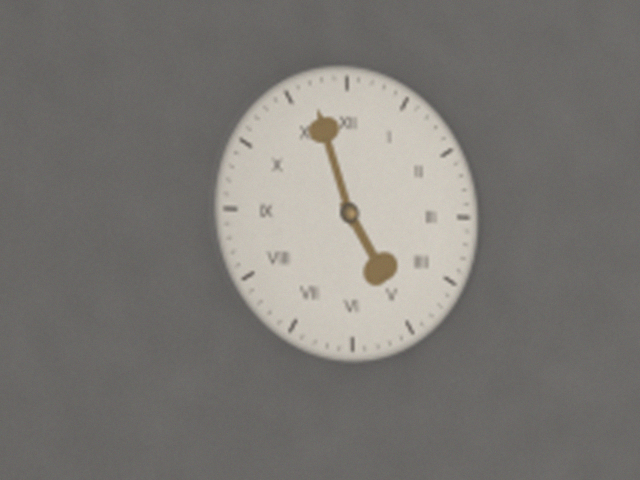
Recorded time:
4h57
